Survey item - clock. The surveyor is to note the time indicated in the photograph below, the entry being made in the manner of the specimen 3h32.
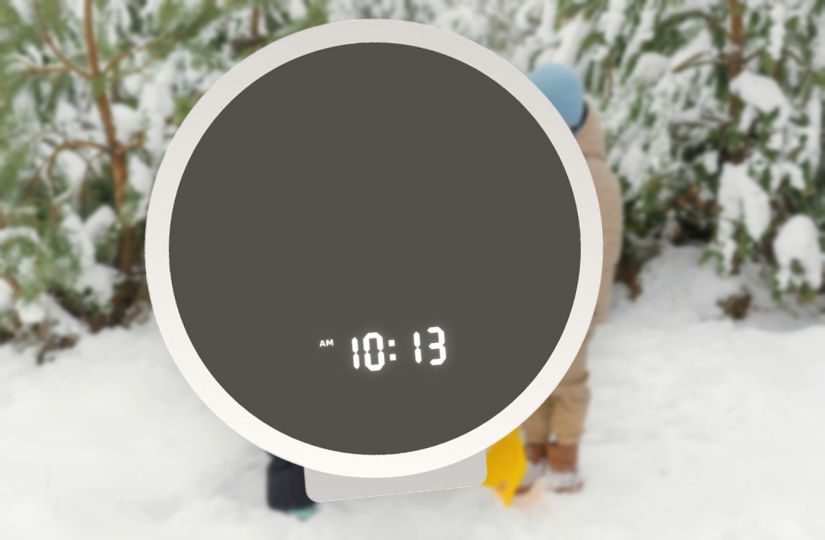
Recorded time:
10h13
